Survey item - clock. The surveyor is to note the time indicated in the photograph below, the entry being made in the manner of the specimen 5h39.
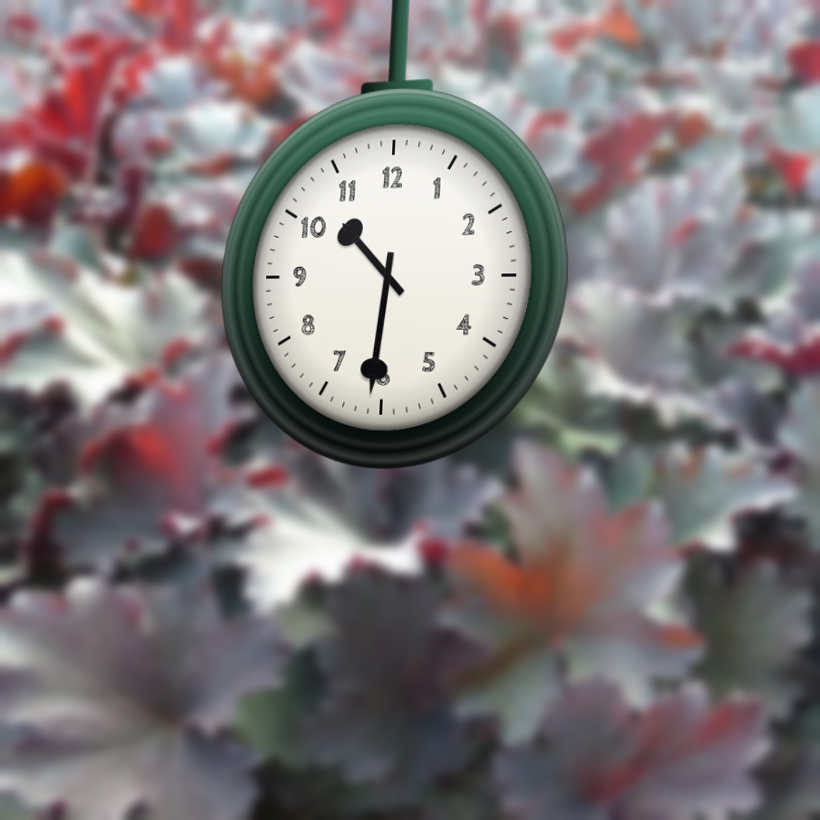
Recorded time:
10h31
